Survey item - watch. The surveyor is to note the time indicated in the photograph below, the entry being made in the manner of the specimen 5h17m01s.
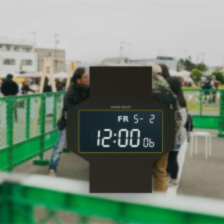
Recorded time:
12h00m06s
